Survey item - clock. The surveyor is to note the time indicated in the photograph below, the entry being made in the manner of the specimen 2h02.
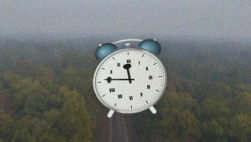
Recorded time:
11h46
